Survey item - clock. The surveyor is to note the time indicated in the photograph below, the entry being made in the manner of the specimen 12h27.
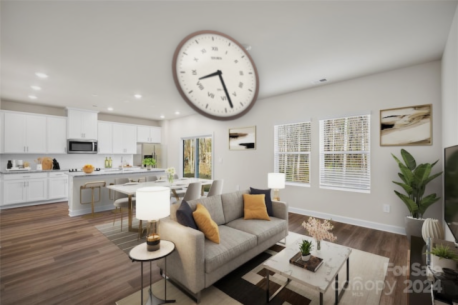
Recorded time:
8h28
